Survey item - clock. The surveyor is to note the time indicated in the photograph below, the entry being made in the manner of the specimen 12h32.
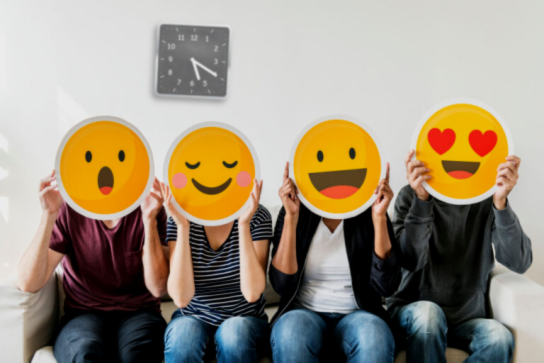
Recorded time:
5h20
